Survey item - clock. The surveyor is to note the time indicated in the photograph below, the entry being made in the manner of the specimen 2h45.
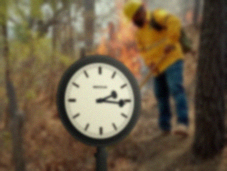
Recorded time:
2h16
